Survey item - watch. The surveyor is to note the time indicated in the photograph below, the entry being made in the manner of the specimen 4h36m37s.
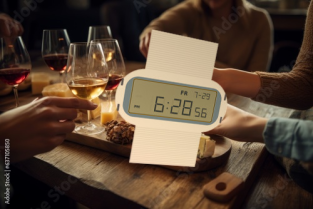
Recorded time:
6h28m56s
